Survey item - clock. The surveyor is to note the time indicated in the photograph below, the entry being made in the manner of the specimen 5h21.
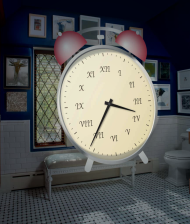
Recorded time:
3h36
